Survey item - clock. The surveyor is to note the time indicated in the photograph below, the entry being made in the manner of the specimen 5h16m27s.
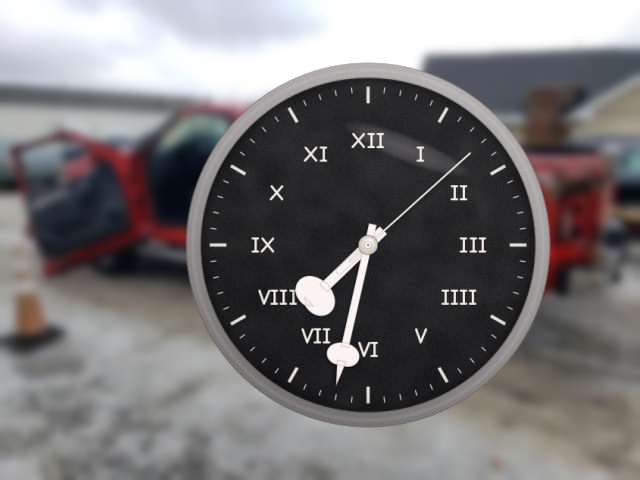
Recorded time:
7h32m08s
